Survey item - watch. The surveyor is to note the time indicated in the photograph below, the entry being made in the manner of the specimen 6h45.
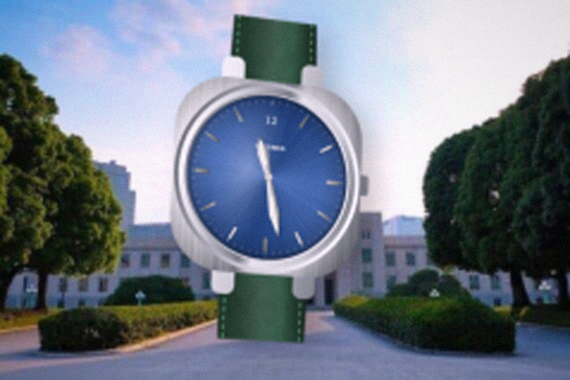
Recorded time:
11h28
